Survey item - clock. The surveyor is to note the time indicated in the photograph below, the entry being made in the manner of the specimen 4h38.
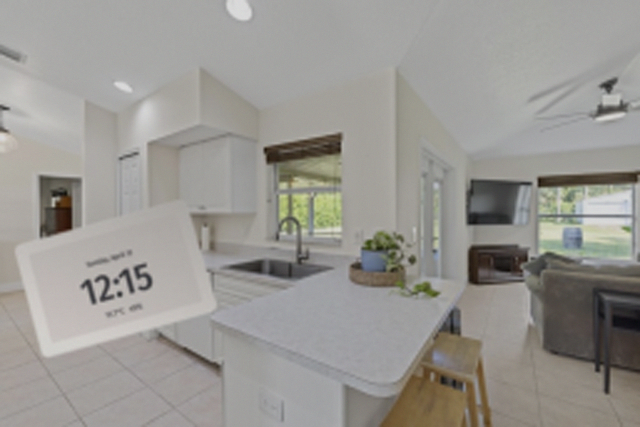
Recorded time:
12h15
